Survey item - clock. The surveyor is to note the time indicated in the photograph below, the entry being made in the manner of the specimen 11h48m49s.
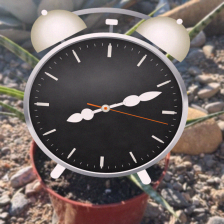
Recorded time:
8h11m17s
